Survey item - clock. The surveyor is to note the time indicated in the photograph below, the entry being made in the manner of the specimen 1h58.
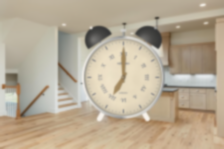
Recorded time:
7h00
